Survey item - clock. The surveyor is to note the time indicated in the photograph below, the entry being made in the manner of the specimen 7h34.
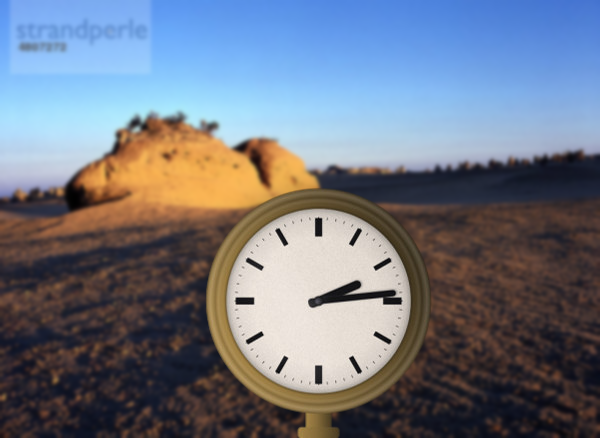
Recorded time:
2h14
